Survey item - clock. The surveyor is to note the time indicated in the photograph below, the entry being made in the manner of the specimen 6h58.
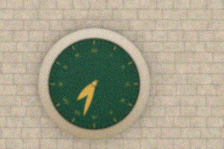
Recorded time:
7h33
